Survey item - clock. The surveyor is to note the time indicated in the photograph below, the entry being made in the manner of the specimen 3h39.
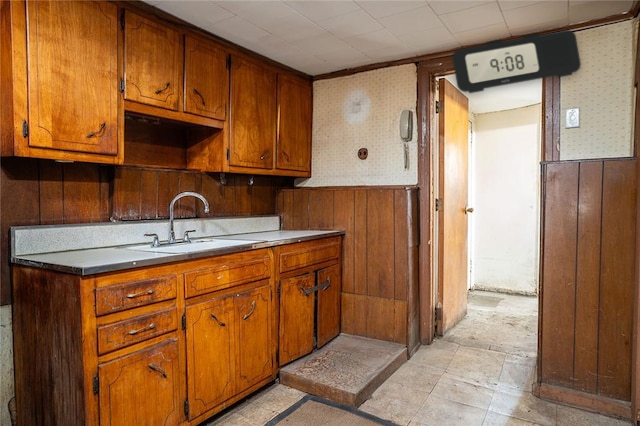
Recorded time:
9h08
